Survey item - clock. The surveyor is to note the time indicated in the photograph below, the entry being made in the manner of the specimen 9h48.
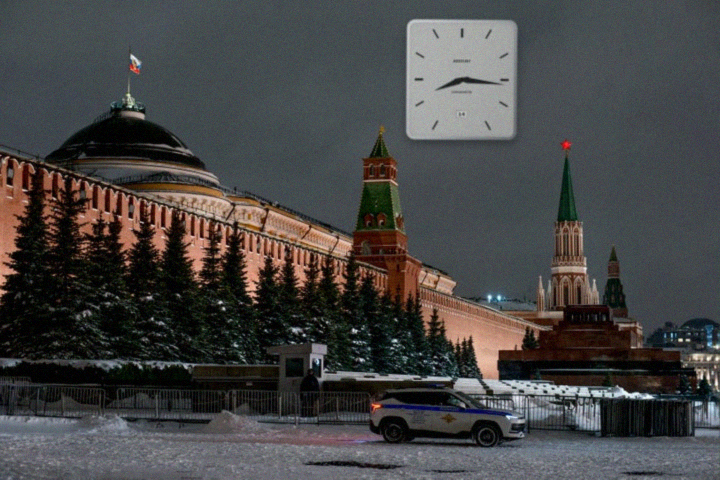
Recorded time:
8h16
